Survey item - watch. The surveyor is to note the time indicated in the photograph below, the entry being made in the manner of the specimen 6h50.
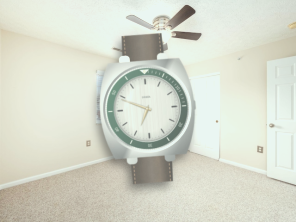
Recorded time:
6h49
